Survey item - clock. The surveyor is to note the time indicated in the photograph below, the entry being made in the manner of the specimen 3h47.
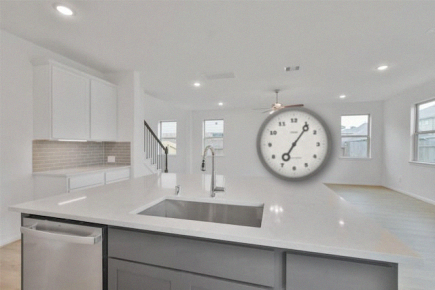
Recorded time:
7h06
